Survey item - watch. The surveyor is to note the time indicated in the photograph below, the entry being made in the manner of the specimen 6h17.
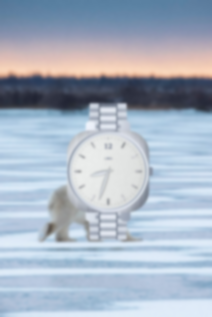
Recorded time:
8h33
